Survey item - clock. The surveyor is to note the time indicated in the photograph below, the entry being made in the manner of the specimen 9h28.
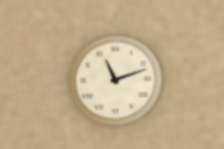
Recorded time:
11h12
